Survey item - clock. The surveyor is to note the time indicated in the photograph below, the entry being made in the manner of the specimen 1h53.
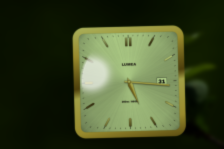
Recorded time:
5h16
